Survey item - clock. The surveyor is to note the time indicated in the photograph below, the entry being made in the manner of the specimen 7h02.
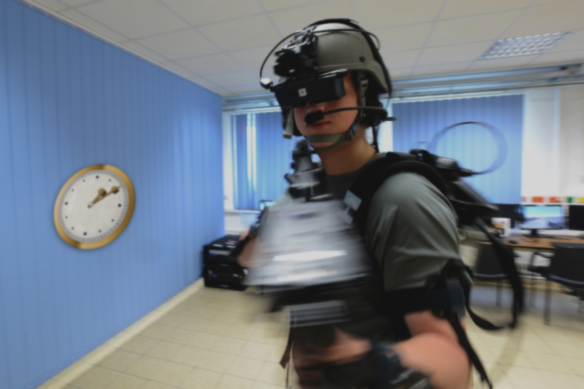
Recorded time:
1h09
